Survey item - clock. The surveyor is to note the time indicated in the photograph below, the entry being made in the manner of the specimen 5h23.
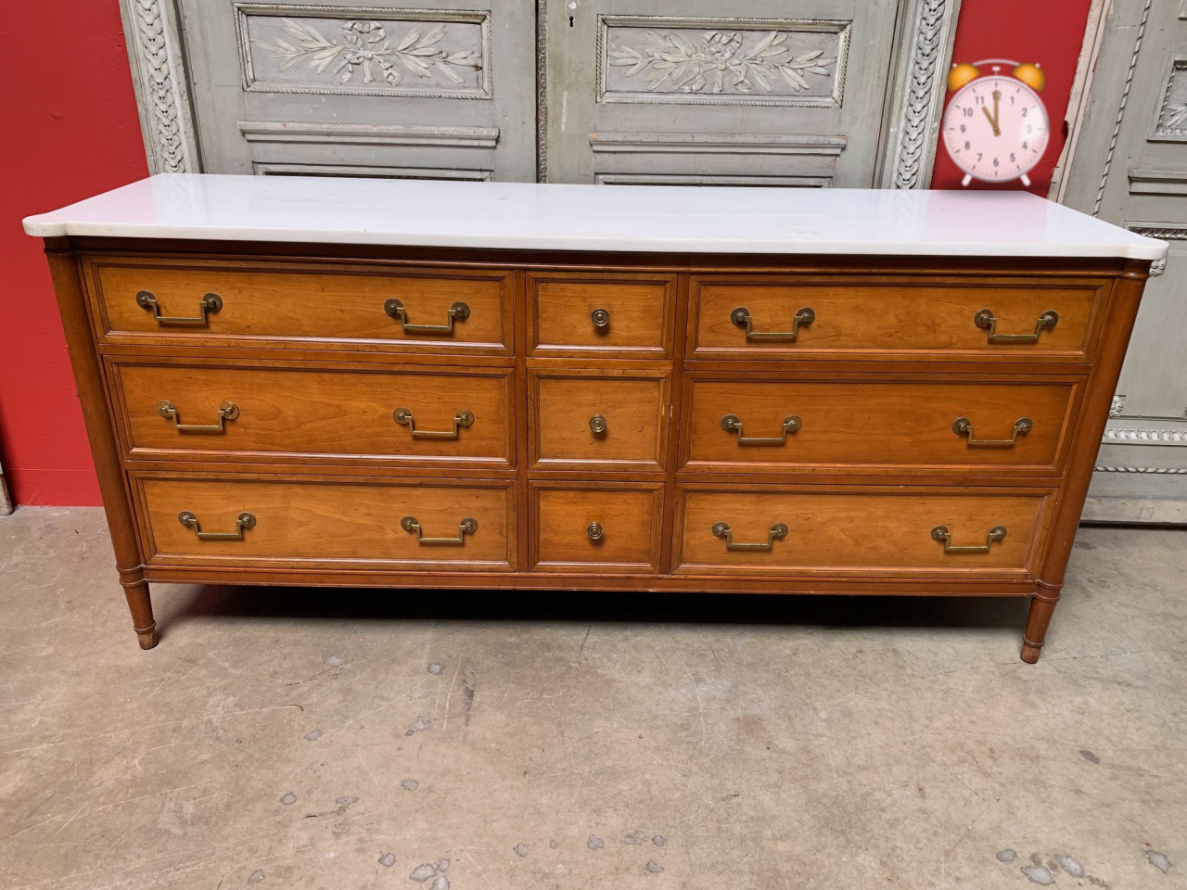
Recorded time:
11h00
